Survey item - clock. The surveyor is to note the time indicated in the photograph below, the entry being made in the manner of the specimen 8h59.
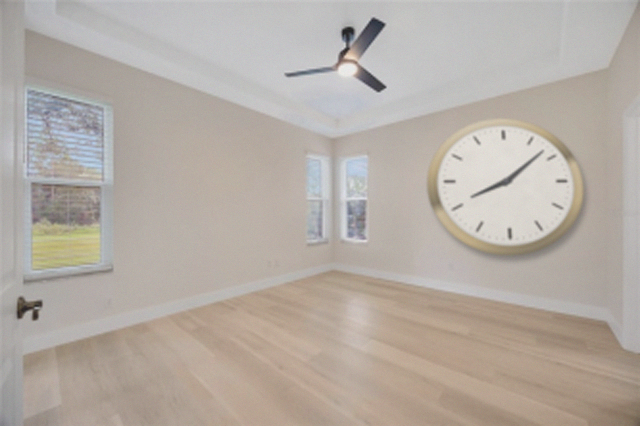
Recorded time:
8h08
